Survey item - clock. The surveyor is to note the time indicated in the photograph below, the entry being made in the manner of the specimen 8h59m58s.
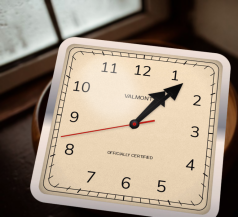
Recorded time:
1h06m42s
